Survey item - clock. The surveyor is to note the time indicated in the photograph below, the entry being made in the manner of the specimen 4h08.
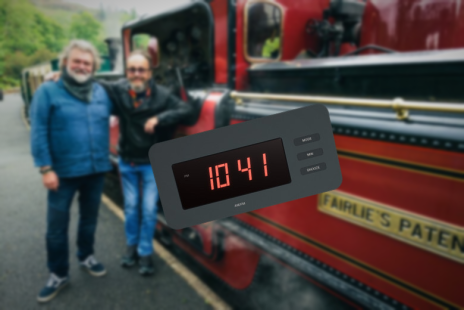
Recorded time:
10h41
